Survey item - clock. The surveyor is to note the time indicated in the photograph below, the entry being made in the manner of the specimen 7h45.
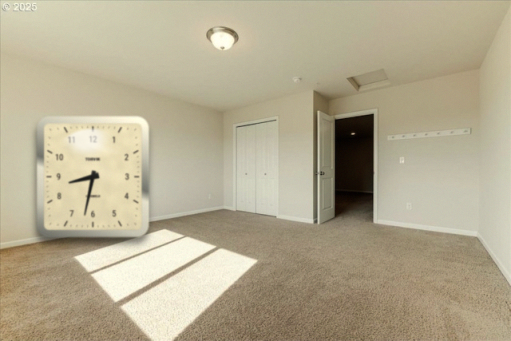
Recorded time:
8h32
